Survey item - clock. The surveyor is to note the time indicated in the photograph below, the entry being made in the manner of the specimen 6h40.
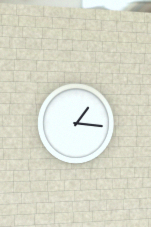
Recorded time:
1h16
